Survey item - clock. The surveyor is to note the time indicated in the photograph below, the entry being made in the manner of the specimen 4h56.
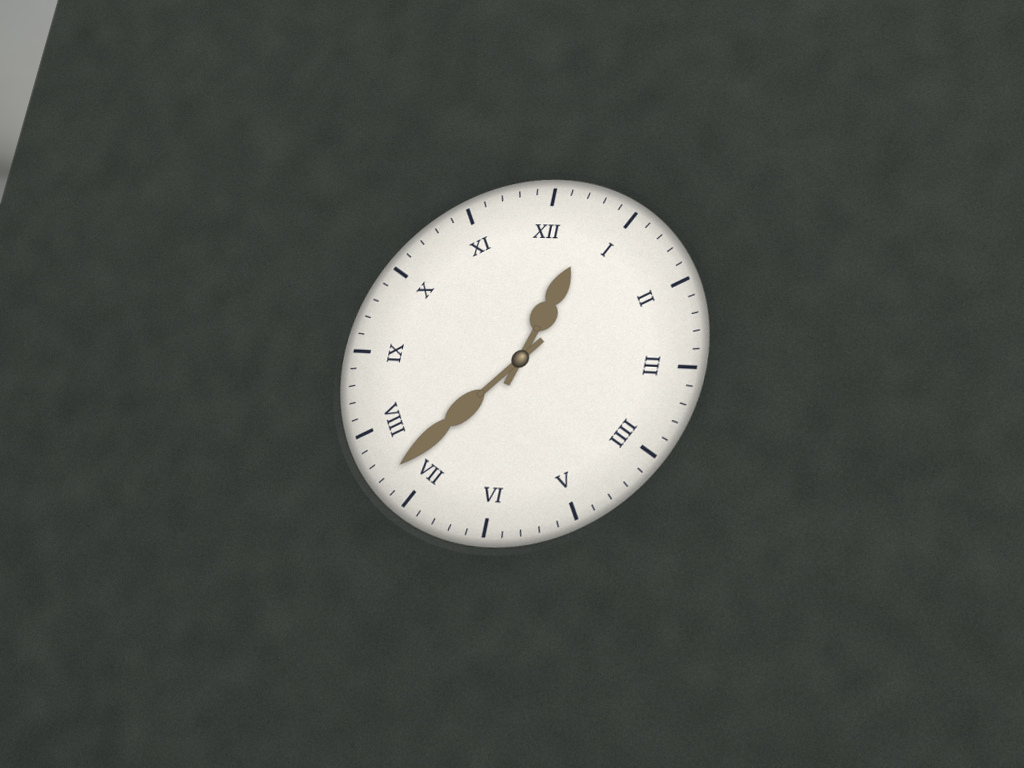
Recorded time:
12h37
